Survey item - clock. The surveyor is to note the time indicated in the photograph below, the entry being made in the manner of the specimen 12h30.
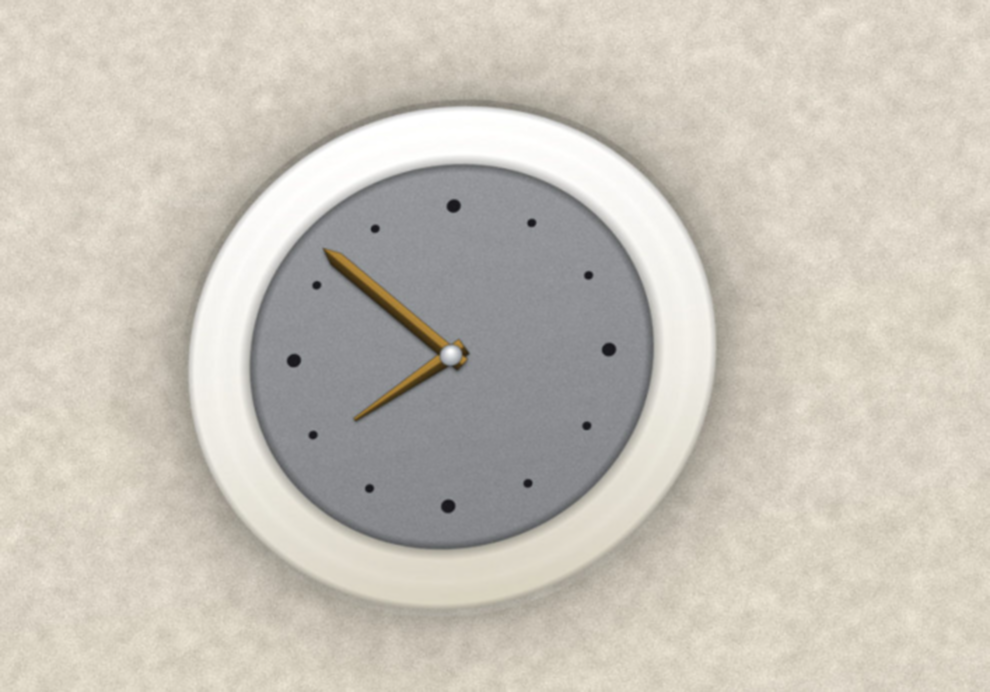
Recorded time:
7h52
